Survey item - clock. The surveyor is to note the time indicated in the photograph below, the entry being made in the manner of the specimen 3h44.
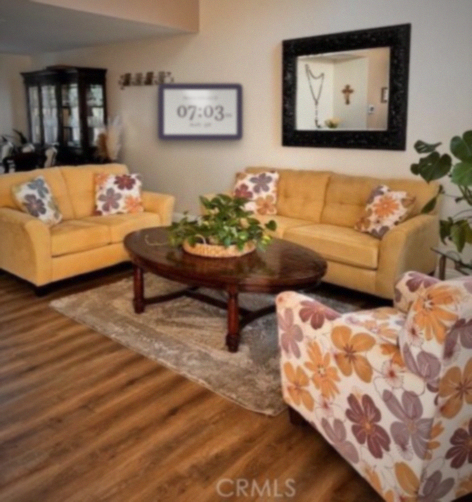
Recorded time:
7h03
